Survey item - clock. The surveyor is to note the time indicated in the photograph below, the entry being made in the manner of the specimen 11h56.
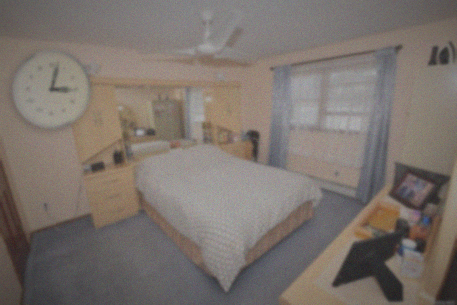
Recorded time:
3h02
